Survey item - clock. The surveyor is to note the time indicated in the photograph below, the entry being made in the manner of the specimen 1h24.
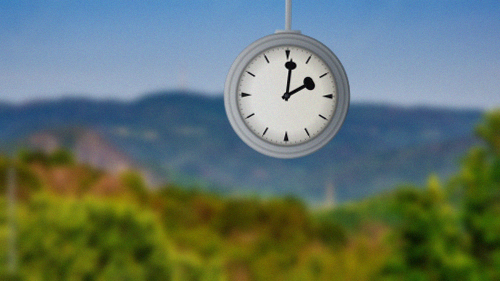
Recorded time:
2h01
